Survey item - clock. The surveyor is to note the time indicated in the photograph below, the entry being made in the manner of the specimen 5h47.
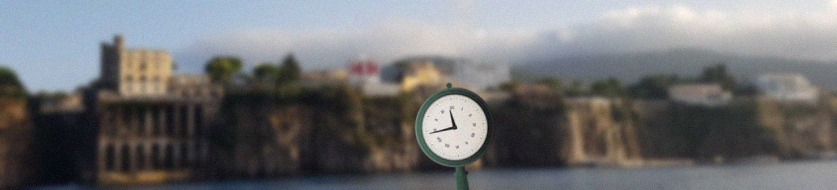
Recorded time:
11h44
